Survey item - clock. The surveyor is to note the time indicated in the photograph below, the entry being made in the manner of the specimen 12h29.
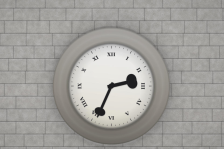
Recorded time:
2h34
